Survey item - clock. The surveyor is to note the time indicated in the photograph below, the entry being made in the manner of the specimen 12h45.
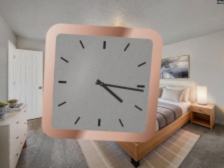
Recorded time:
4h16
